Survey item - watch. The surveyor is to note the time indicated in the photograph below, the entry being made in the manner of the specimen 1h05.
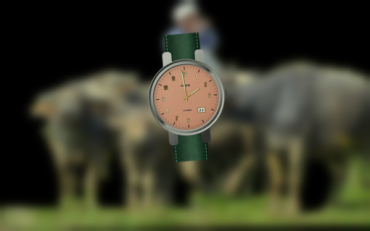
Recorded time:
1h59
